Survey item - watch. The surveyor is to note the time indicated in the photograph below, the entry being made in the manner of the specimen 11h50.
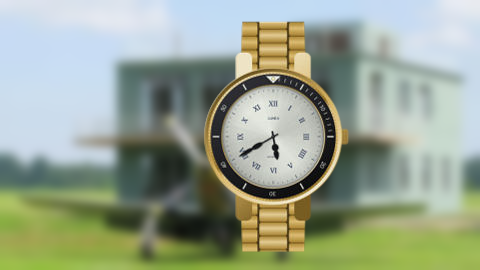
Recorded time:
5h40
